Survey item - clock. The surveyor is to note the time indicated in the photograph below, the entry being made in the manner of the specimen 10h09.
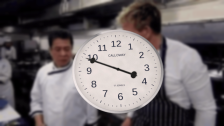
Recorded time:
3h49
